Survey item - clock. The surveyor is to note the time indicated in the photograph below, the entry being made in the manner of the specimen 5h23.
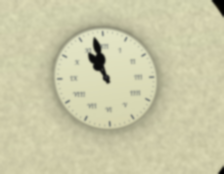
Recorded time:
10h58
